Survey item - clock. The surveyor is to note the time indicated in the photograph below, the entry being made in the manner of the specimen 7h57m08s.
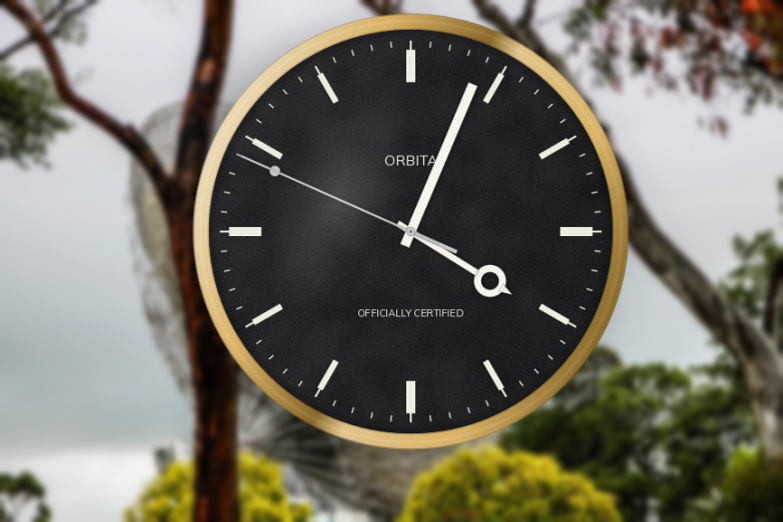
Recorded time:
4h03m49s
